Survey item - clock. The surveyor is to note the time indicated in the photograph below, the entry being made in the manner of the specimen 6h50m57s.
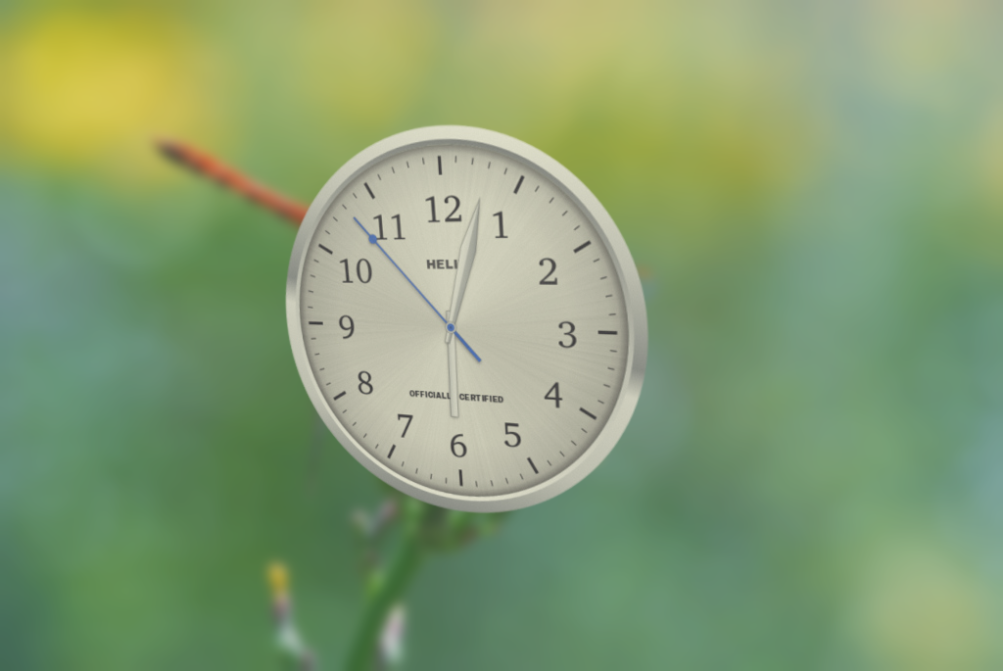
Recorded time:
6h02m53s
